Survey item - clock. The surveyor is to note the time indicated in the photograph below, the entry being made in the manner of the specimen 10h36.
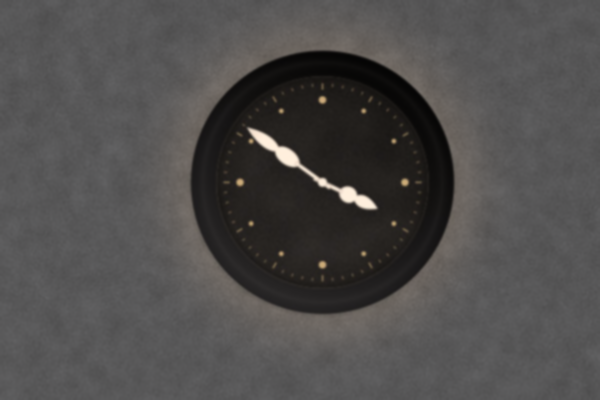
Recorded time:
3h51
